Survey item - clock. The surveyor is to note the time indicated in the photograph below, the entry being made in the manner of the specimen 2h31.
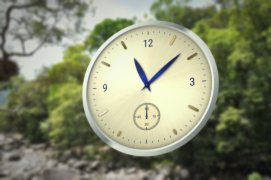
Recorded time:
11h08
